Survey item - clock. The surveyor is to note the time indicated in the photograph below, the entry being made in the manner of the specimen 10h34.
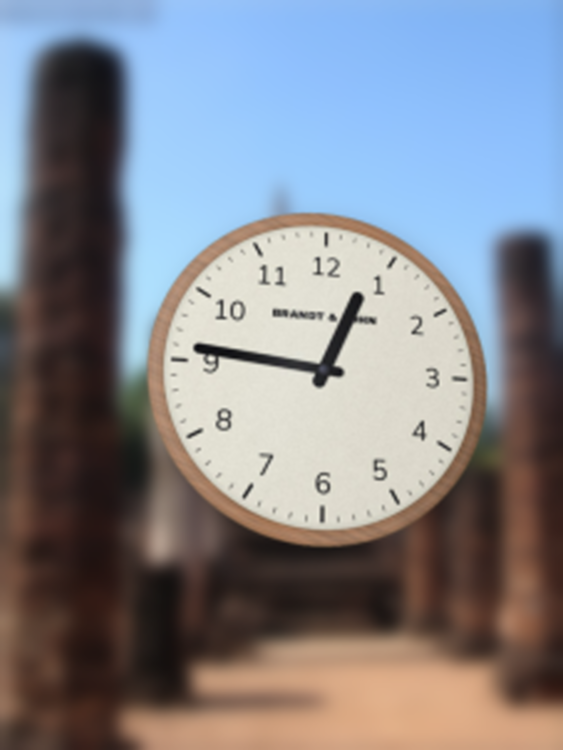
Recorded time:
12h46
